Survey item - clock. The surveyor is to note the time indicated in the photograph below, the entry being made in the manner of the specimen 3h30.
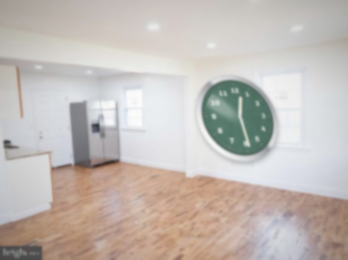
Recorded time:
12h29
